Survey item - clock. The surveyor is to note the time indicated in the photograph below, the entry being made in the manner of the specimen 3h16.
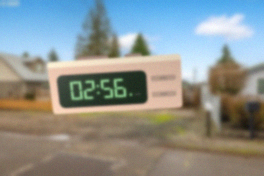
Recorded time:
2h56
